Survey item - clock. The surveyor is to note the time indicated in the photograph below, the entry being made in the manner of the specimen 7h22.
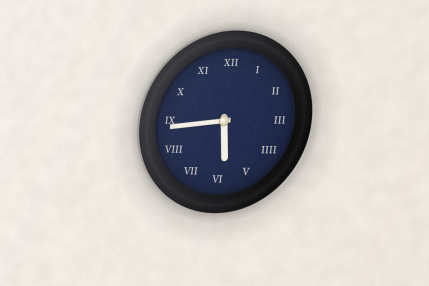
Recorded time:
5h44
